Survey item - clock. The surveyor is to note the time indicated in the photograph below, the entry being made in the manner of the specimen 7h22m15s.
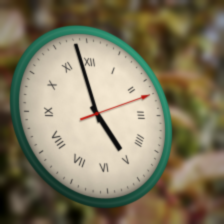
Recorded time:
4h58m12s
